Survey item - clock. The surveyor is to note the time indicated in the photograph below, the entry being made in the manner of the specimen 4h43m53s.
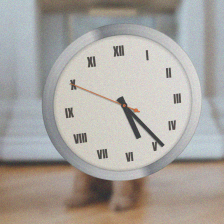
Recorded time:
5h23m50s
